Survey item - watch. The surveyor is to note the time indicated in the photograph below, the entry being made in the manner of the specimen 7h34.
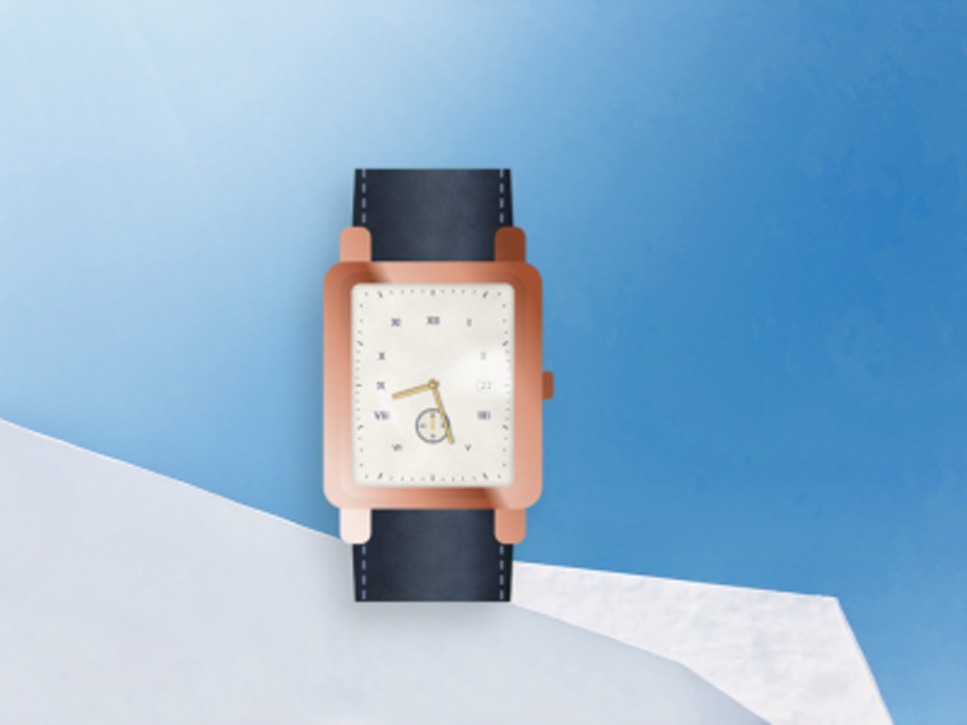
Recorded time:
8h27
